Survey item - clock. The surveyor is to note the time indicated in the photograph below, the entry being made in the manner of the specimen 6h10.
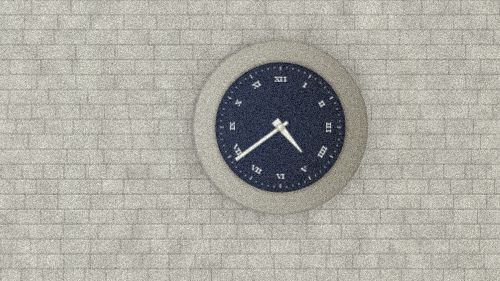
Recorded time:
4h39
